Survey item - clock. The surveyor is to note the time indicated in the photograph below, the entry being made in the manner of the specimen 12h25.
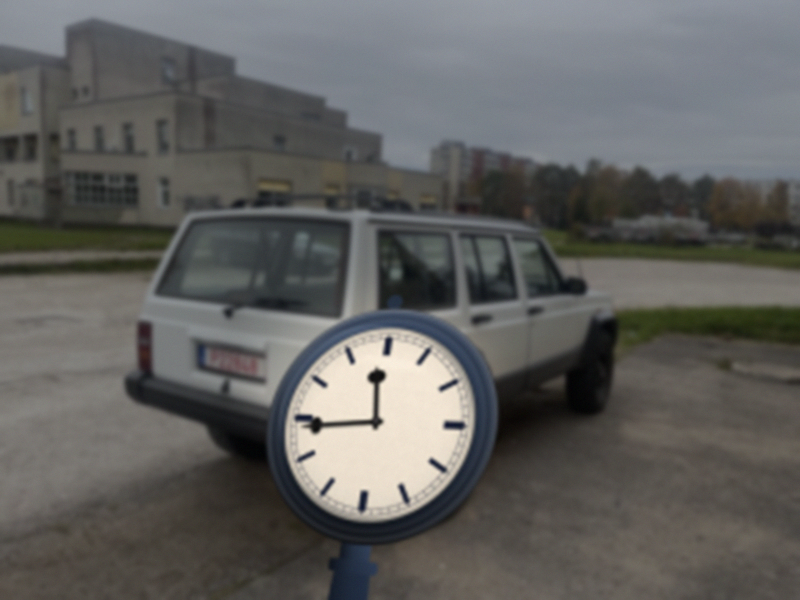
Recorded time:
11h44
